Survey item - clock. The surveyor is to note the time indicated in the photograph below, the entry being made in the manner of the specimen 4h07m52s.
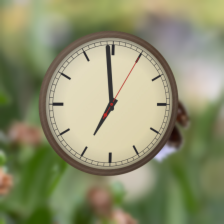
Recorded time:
6h59m05s
